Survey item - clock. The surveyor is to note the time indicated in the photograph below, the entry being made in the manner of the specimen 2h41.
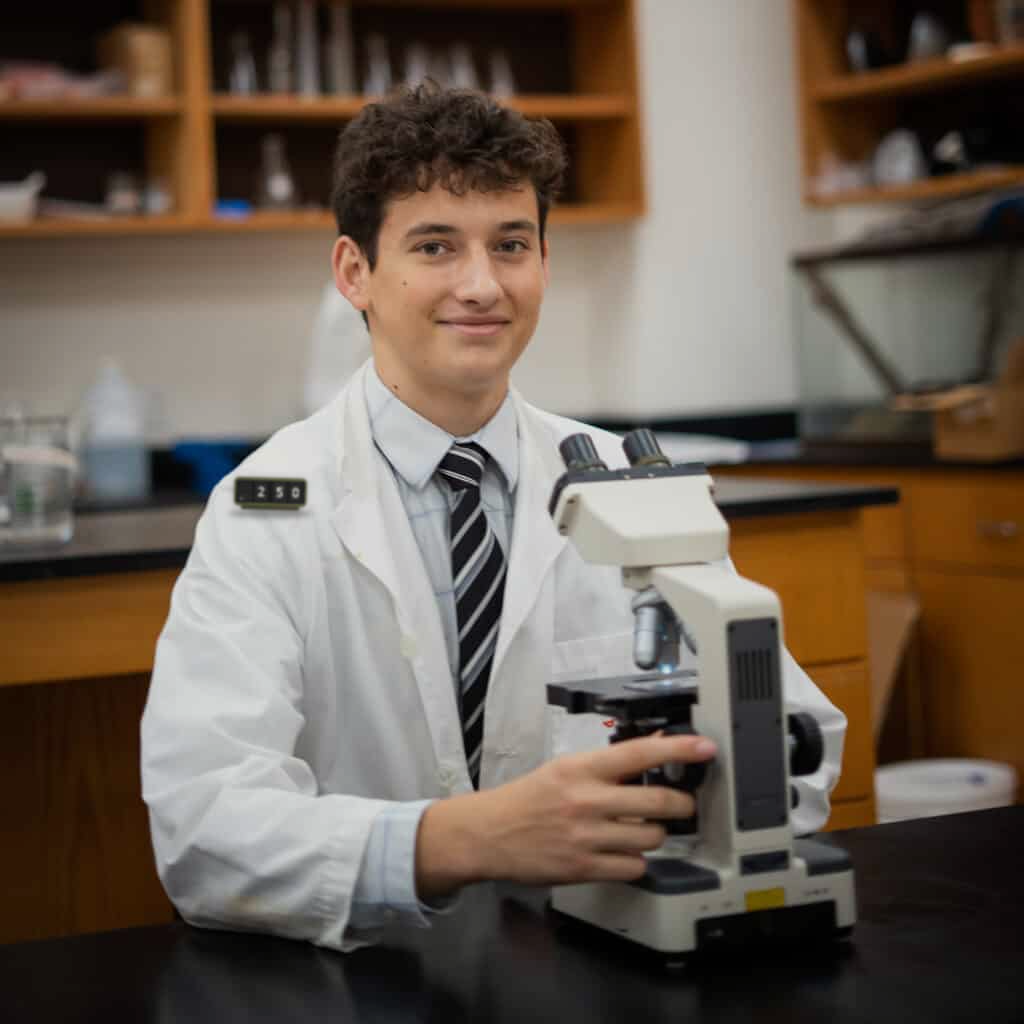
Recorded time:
2h50
